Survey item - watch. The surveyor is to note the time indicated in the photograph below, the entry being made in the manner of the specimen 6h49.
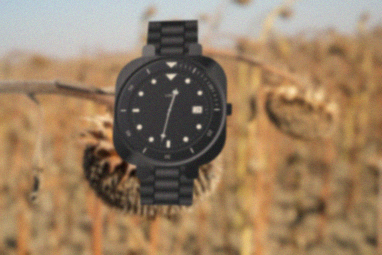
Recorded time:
12h32
